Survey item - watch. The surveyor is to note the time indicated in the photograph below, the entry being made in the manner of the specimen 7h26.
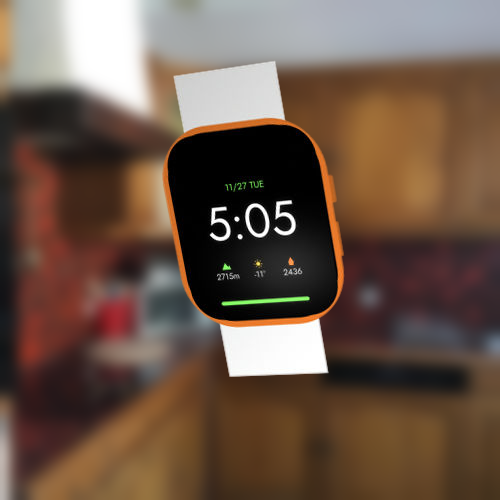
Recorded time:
5h05
